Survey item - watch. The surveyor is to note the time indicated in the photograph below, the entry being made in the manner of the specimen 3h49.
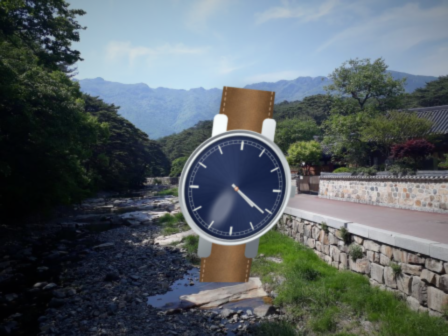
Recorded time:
4h21
